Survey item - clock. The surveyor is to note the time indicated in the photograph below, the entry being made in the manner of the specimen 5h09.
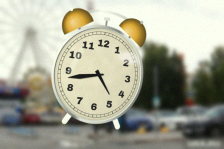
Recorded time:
4h43
